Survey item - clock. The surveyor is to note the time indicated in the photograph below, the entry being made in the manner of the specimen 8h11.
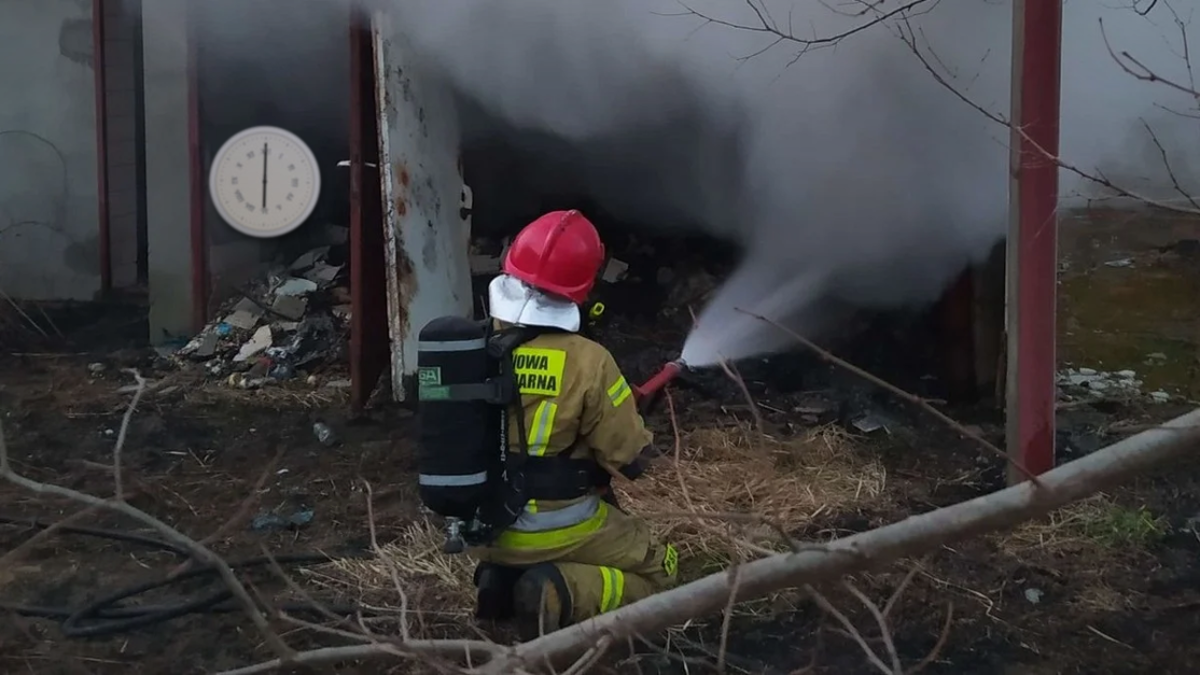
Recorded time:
6h00
